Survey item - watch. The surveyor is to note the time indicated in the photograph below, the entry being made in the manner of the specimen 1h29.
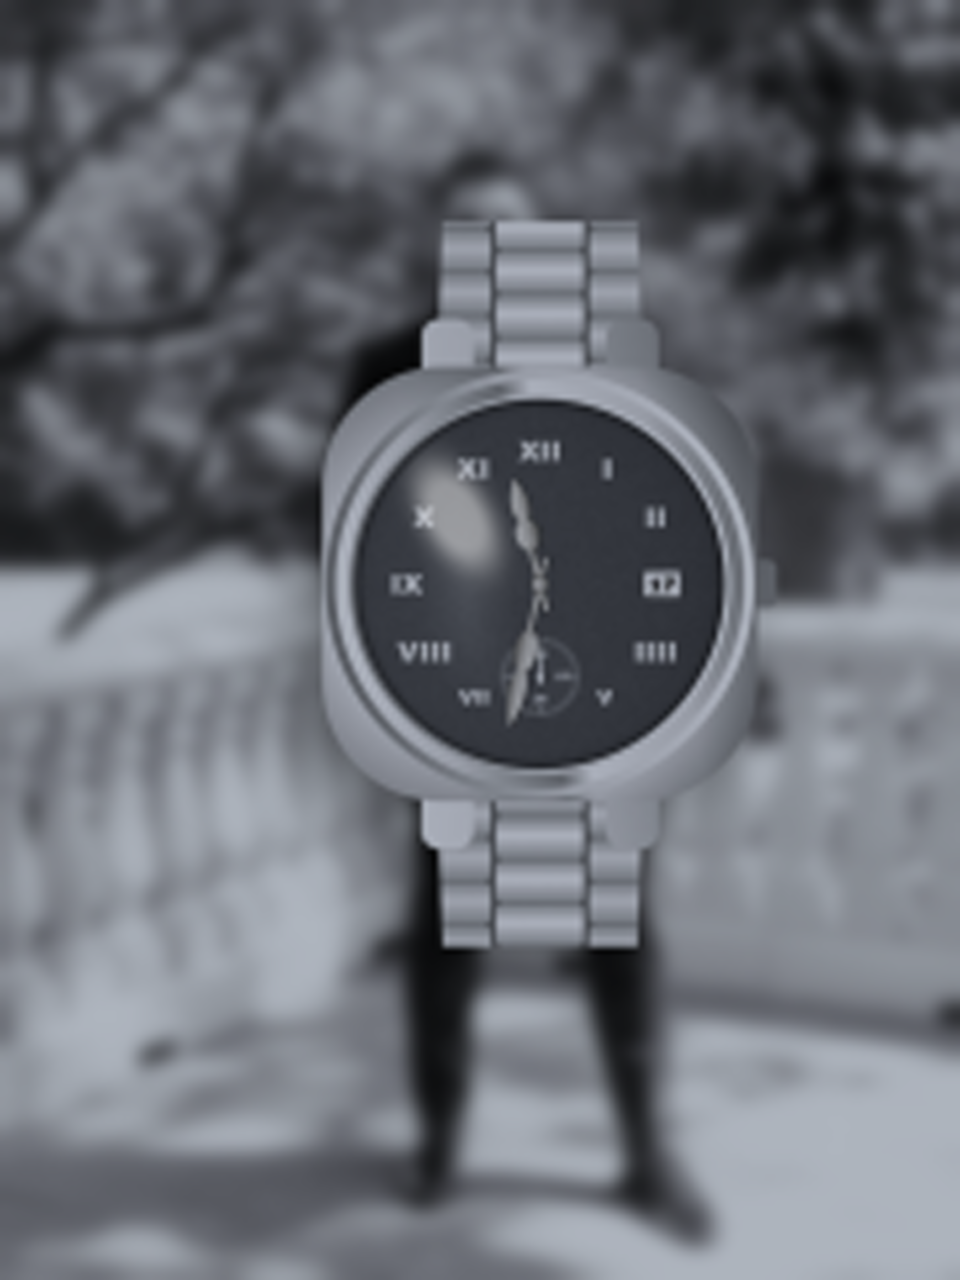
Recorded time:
11h32
